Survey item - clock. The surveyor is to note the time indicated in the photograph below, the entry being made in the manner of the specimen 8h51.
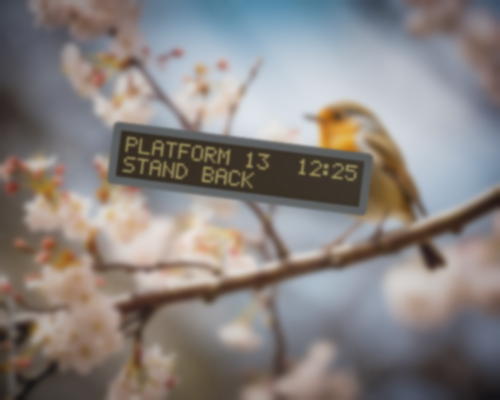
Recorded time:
12h25
